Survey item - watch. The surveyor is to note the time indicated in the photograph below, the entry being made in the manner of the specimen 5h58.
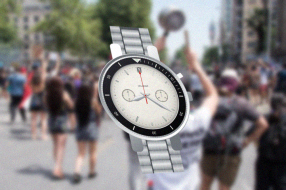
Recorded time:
8h21
